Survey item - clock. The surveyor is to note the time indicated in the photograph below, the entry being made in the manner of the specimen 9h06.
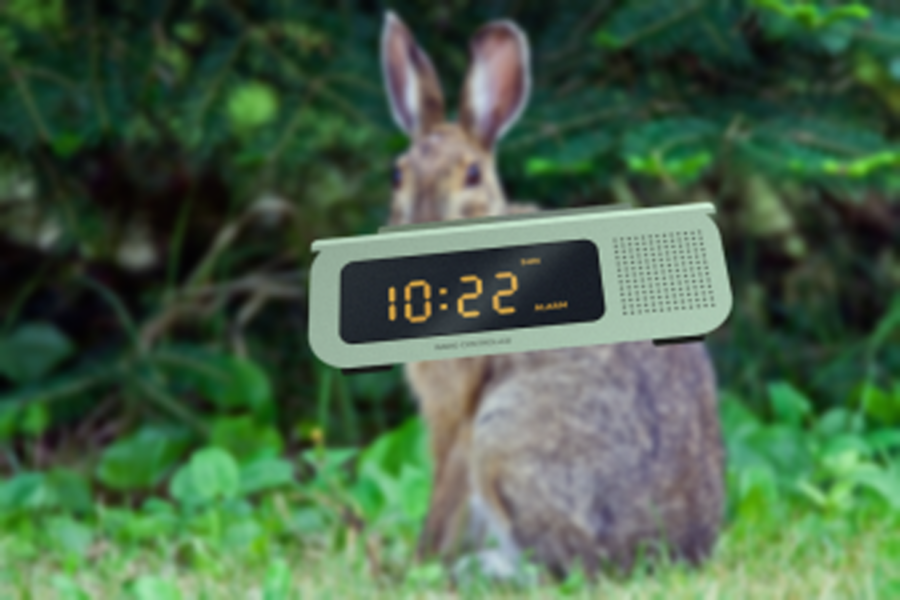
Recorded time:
10h22
